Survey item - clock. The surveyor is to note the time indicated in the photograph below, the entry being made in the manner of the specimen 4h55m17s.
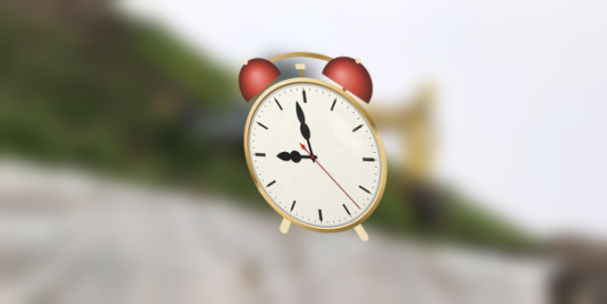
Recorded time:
8h58m23s
